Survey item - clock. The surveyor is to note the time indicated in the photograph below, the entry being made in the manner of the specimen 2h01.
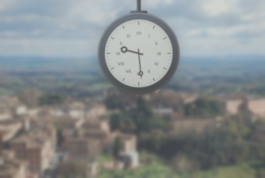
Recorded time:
9h29
